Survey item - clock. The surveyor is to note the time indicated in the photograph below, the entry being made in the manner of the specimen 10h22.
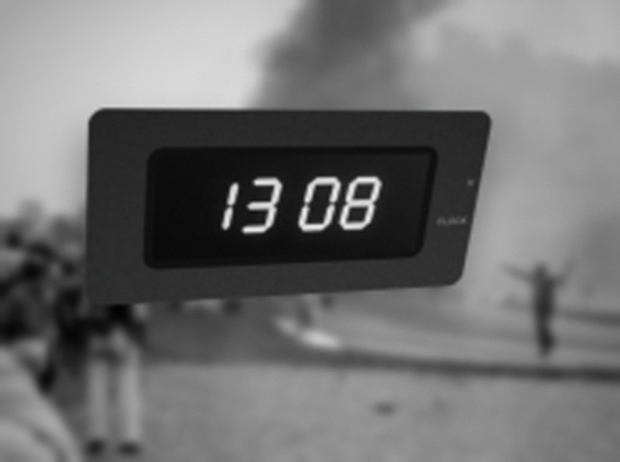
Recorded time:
13h08
